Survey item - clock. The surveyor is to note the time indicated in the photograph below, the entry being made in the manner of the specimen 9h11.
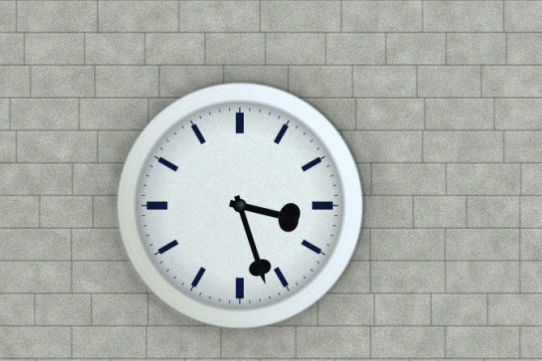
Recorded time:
3h27
